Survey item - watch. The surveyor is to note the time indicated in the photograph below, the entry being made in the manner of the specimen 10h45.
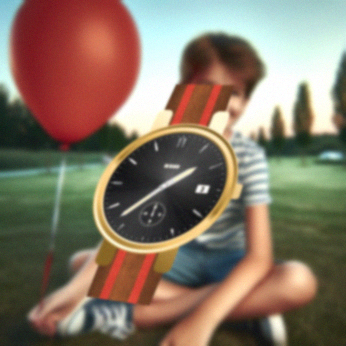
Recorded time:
1h37
